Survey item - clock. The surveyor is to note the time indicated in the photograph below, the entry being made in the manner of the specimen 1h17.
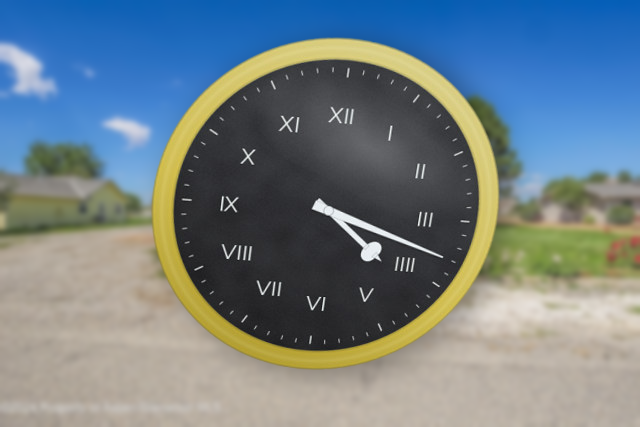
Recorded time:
4h18
